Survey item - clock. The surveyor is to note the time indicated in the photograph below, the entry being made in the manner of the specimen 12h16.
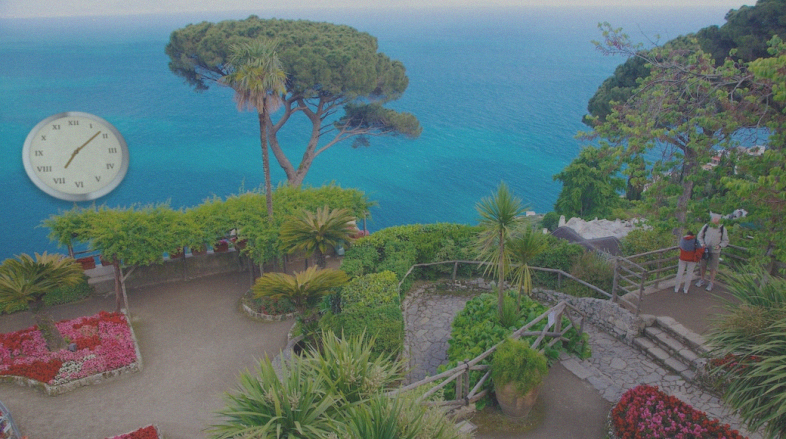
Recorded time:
7h08
